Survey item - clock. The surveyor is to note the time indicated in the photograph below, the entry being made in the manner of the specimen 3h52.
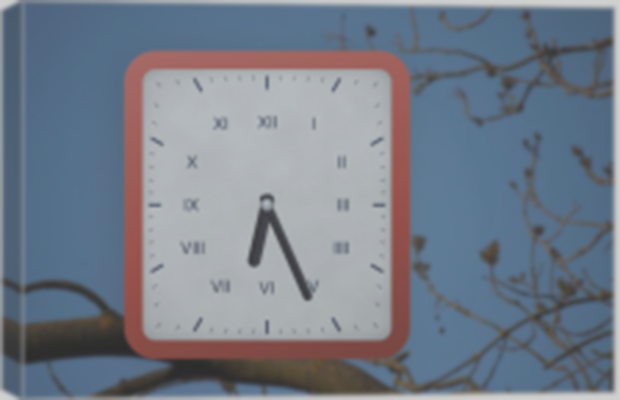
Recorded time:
6h26
